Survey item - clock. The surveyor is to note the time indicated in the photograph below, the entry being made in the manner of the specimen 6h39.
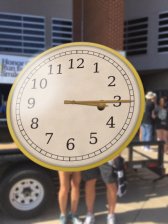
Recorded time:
3h15
